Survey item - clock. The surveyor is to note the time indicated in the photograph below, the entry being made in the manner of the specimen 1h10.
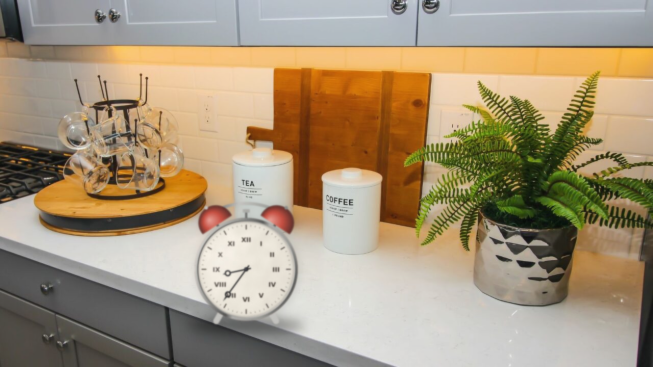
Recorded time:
8h36
